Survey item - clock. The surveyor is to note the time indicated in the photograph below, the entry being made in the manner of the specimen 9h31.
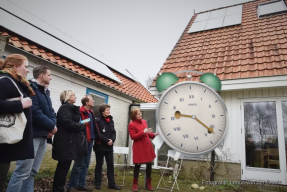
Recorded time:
9h22
